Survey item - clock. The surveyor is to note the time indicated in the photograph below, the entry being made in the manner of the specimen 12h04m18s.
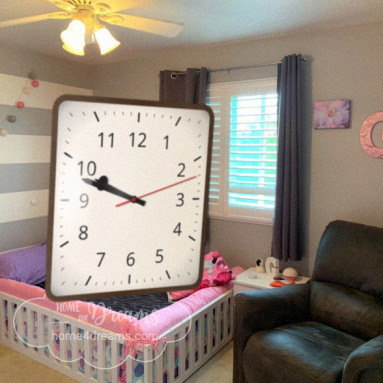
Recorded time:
9h48m12s
